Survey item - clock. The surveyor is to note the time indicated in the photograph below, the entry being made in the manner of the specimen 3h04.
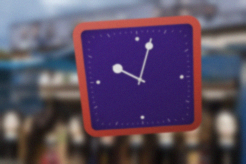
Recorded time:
10h03
